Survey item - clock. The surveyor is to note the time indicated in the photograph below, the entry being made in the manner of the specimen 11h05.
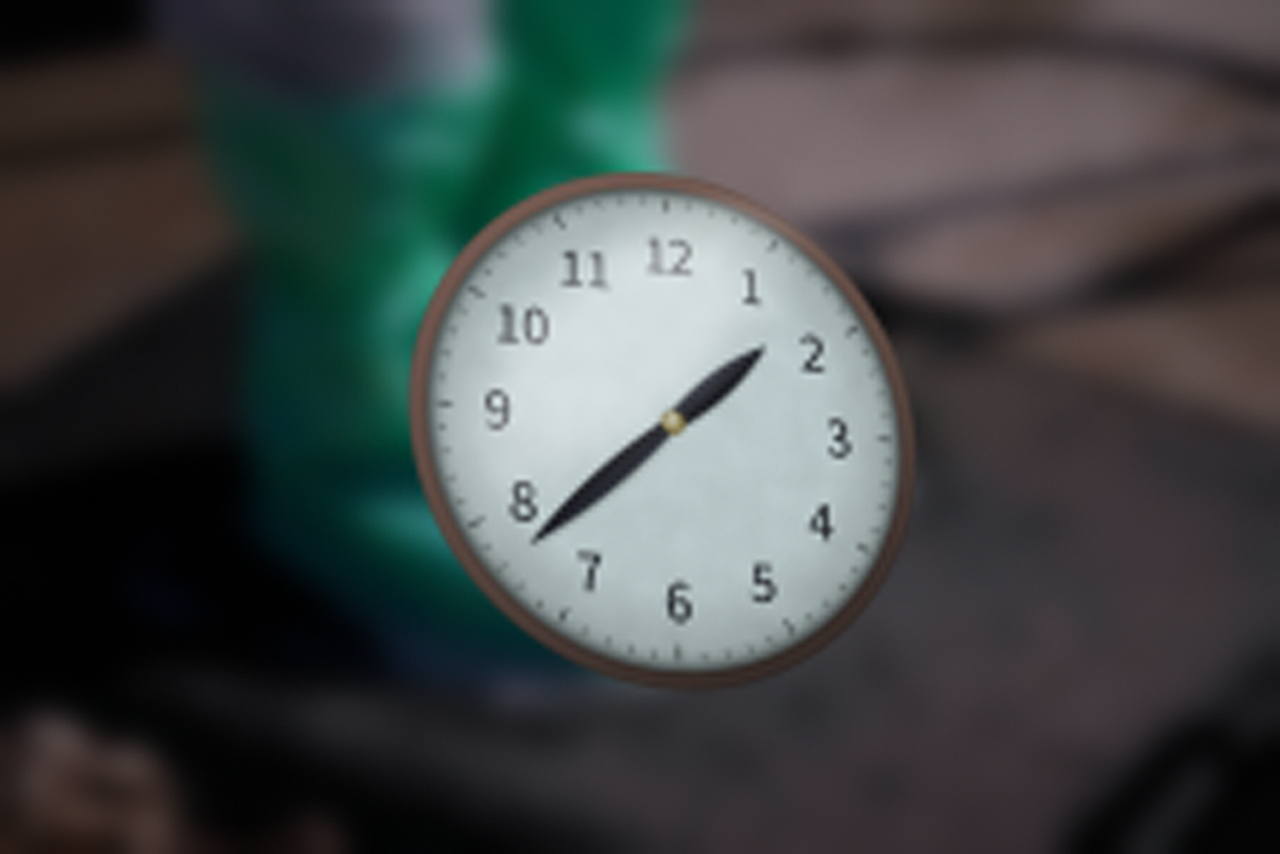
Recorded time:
1h38
